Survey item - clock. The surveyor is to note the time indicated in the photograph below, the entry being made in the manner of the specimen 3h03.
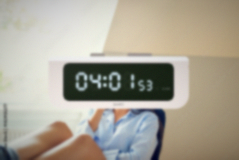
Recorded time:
4h01
